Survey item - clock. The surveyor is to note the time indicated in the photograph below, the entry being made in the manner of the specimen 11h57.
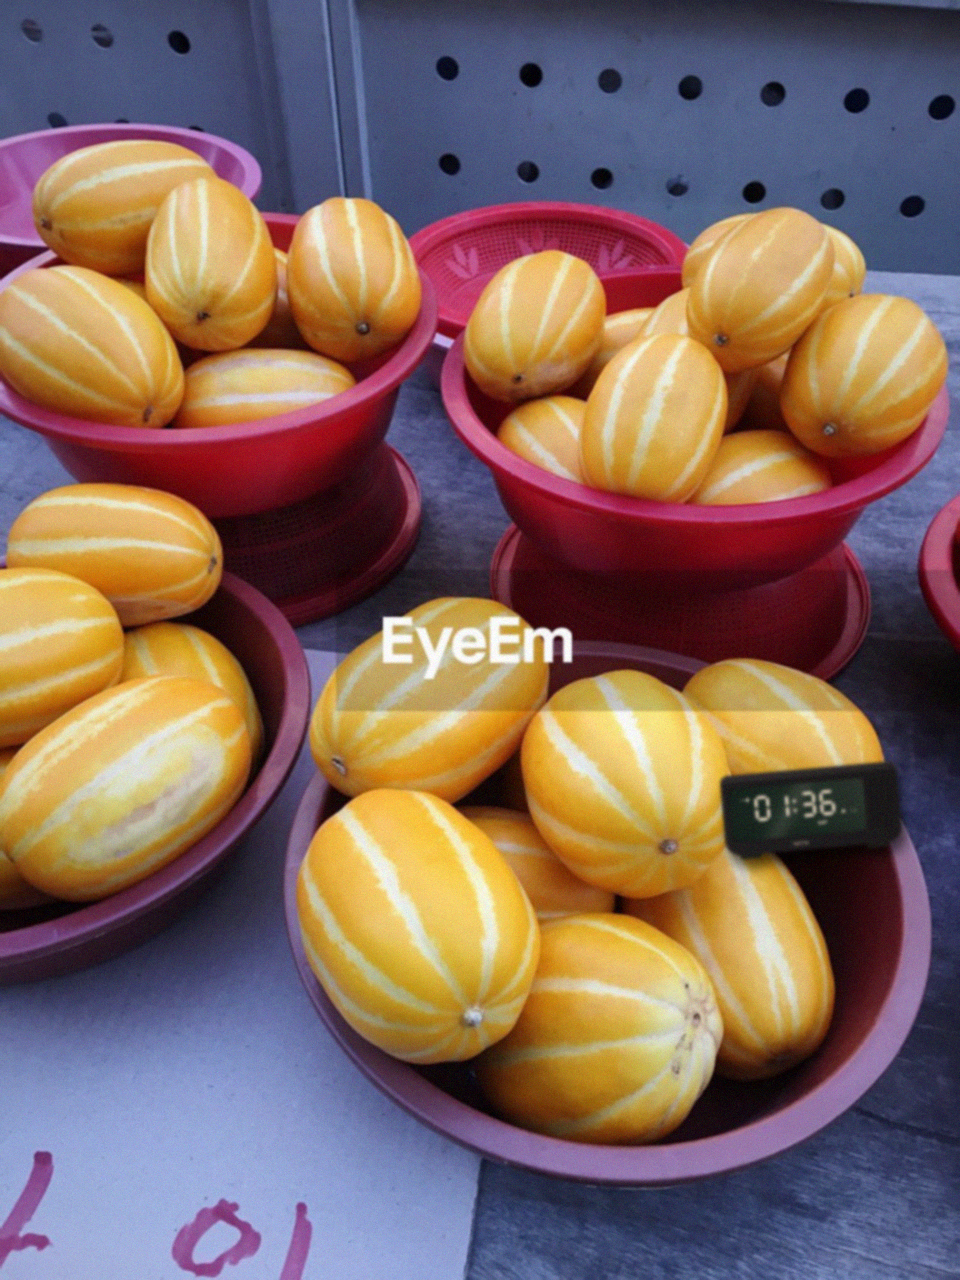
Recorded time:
1h36
